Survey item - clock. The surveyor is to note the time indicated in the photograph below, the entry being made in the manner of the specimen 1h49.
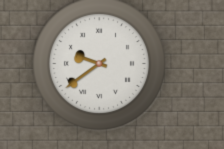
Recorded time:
9h39
